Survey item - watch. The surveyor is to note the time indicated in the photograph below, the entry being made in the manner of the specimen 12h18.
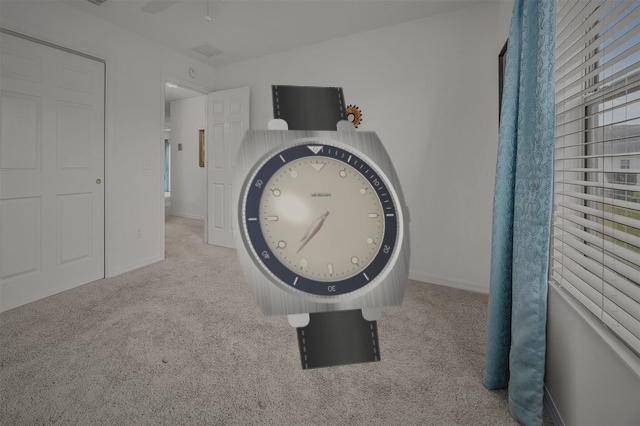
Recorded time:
7h37
